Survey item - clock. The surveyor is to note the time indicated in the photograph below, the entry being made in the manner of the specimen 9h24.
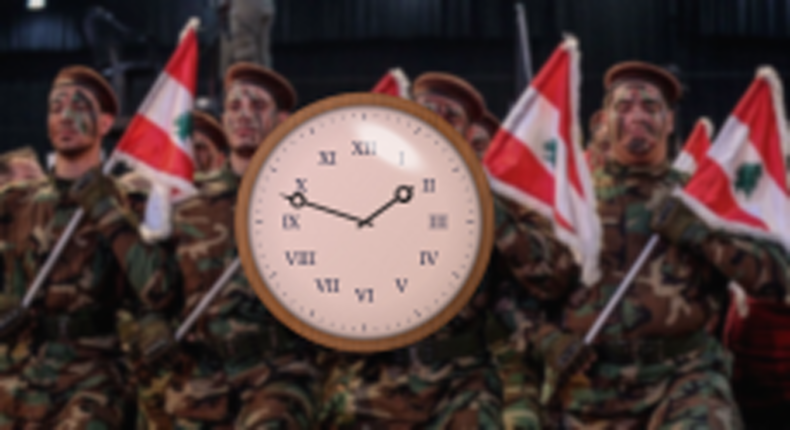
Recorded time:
1h48
